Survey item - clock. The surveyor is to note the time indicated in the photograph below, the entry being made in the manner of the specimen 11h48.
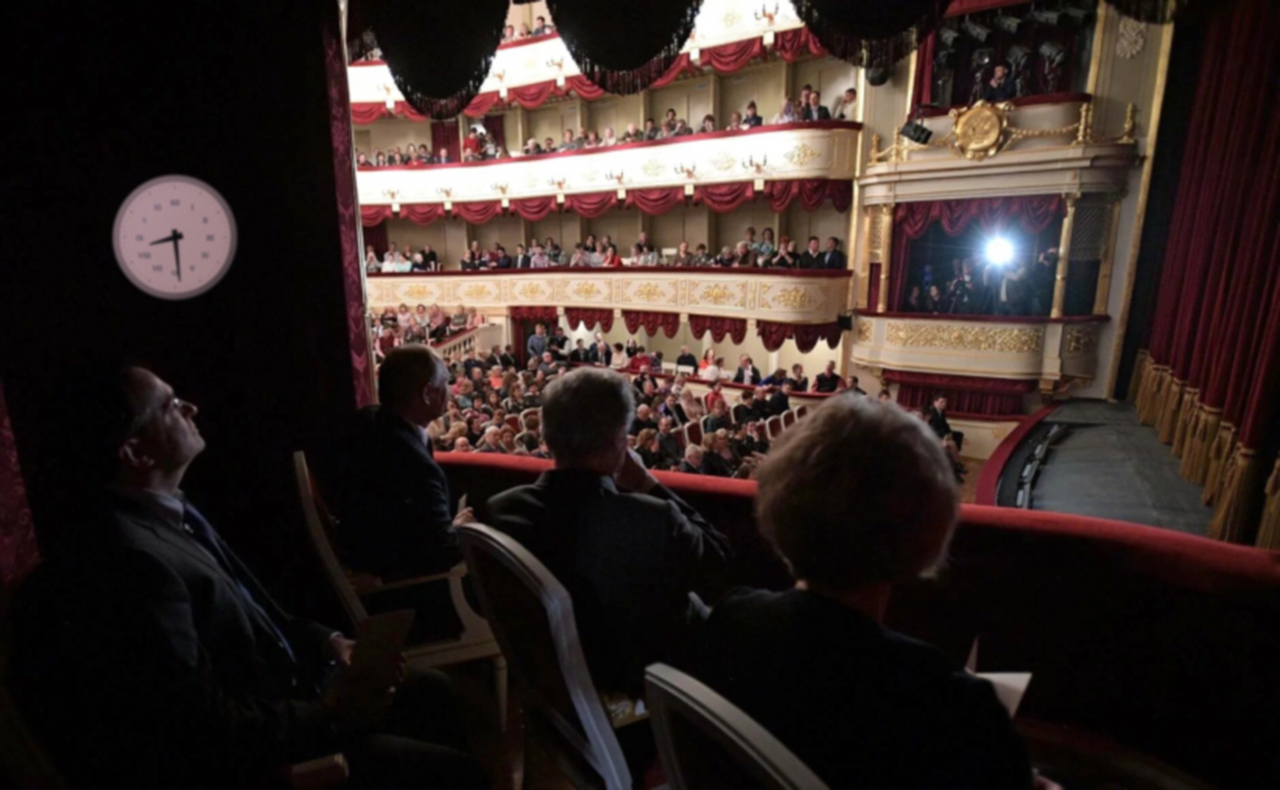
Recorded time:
8h29
